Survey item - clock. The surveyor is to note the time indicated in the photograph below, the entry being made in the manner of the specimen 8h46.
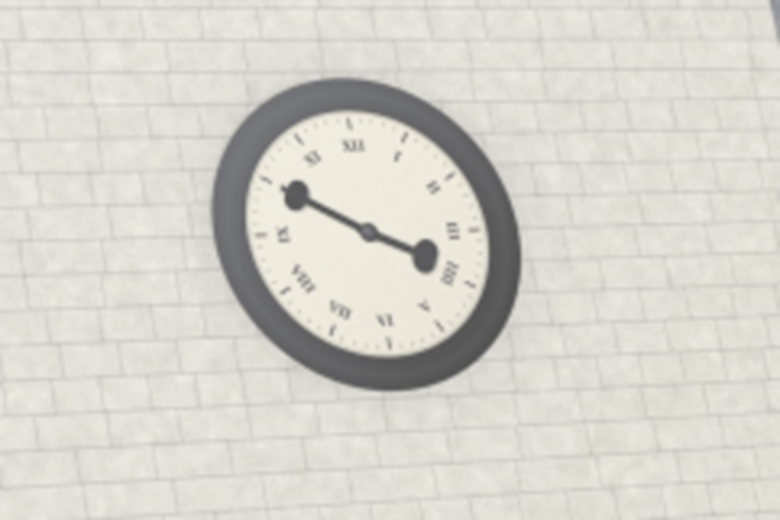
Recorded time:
3h50
